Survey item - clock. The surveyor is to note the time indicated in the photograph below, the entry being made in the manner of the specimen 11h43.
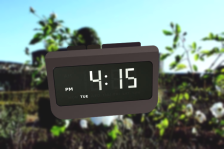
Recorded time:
4h15
